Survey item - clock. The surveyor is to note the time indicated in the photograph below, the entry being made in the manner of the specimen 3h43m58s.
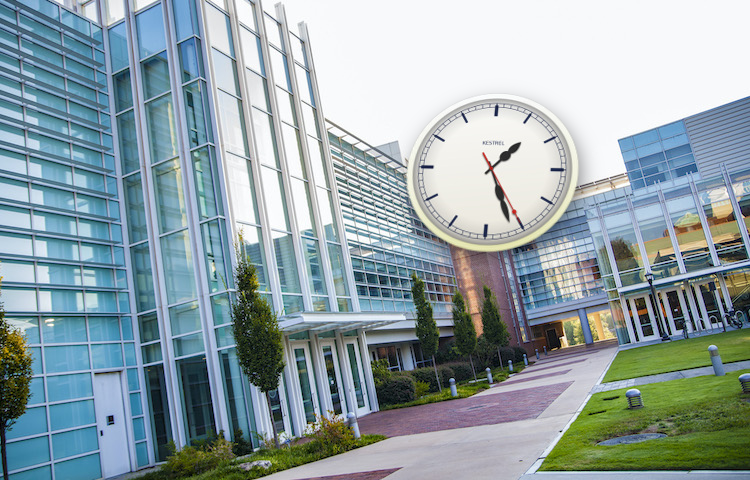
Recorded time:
1h26m25s
